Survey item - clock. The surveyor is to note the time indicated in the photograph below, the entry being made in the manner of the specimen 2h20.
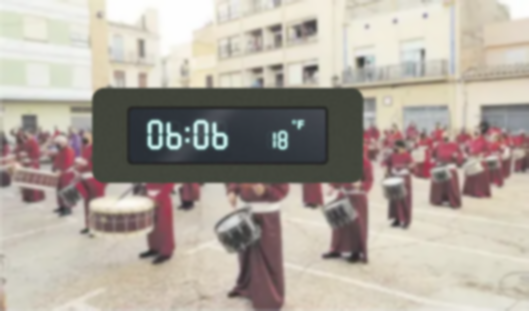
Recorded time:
6h06
